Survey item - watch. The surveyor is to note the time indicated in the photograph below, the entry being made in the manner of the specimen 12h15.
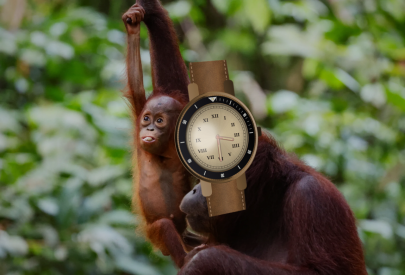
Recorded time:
3h30
